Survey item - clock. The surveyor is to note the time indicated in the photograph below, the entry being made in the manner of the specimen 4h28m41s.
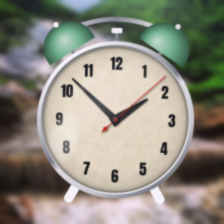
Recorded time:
1h52m08s
